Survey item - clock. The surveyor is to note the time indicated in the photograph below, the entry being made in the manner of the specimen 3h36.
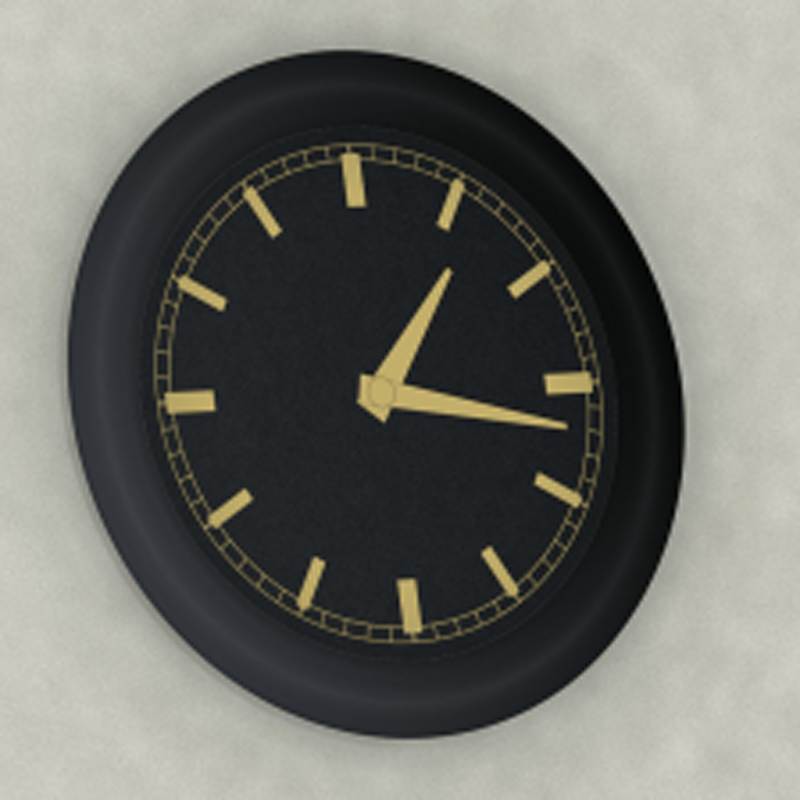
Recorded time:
1h17
